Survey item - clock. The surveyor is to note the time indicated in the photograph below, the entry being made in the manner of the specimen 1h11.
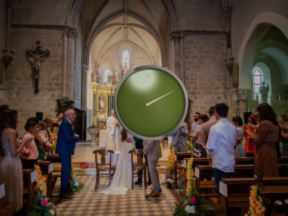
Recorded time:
2h11
